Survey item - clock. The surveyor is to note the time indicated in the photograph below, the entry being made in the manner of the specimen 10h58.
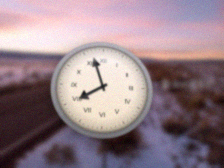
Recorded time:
7h57
